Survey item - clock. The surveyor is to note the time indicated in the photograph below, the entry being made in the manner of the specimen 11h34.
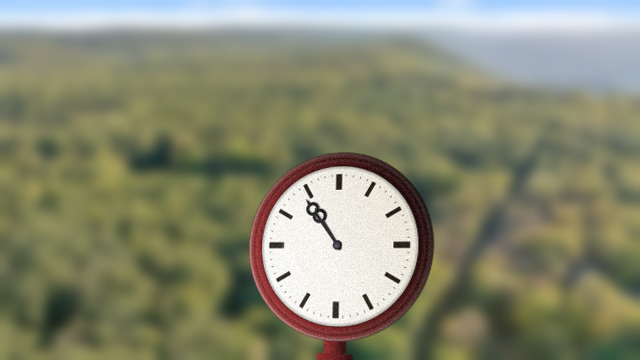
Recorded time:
10h54
